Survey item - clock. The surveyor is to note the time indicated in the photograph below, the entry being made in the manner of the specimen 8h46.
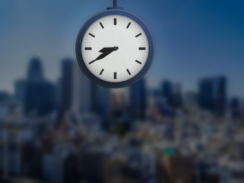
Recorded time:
8h40
